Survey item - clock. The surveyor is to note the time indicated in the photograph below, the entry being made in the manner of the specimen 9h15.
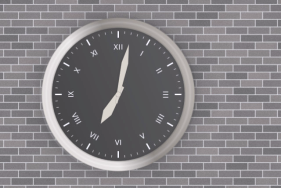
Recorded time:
7h02
